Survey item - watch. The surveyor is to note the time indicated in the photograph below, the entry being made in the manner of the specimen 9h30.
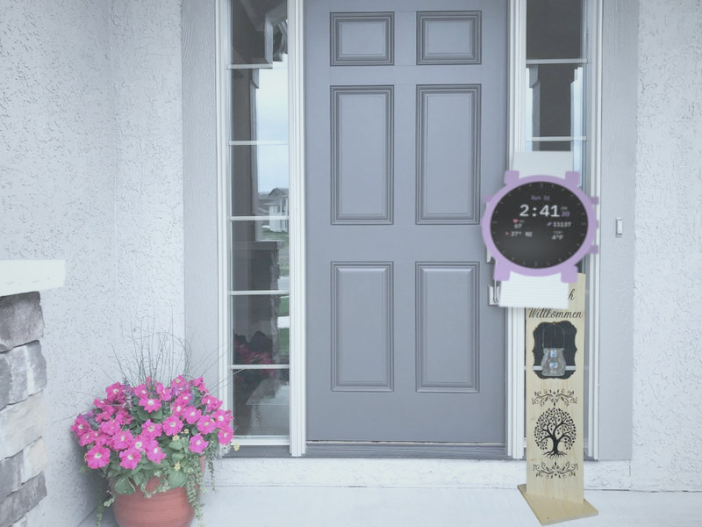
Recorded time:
2h41
